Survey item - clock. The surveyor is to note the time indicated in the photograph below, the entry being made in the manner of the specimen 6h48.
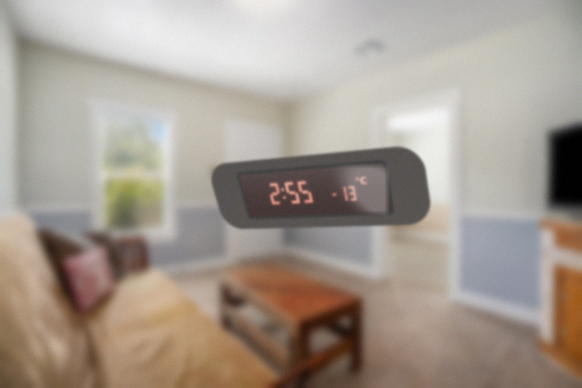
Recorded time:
2h55
